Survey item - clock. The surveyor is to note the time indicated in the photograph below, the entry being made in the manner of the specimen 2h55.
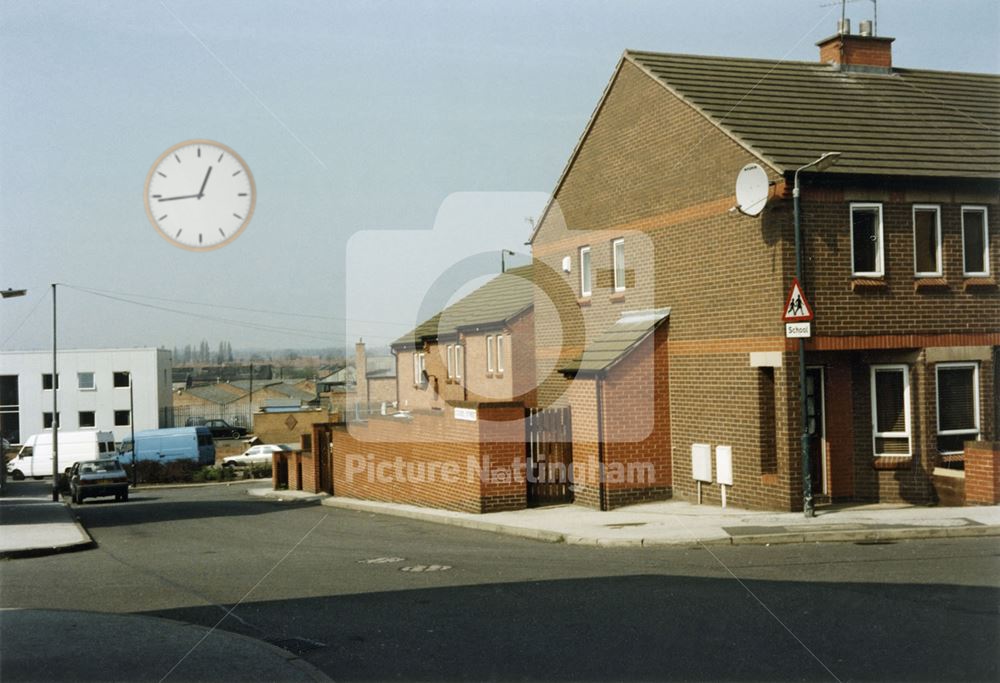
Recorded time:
12h44
